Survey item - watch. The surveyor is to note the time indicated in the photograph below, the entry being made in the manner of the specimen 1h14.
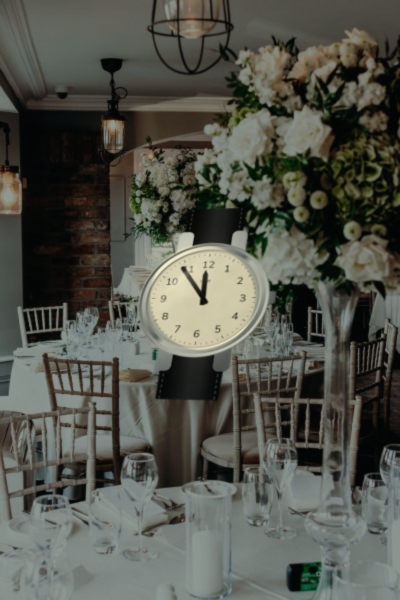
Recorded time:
11h54
